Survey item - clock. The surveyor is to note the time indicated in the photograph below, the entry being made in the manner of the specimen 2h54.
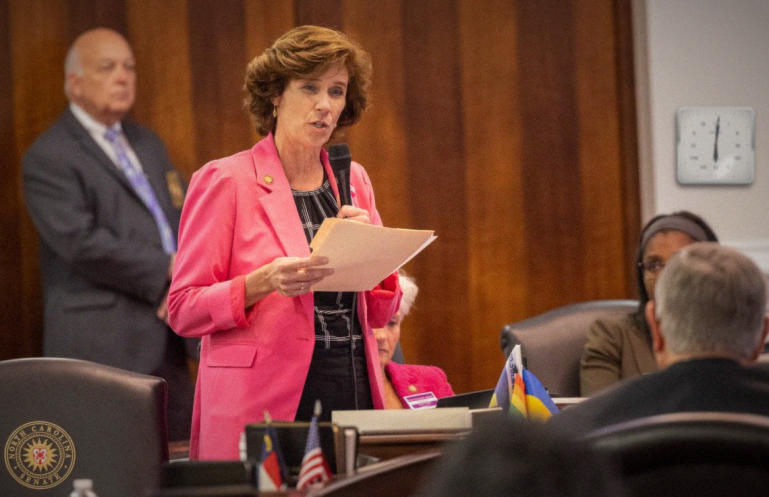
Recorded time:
6h01
